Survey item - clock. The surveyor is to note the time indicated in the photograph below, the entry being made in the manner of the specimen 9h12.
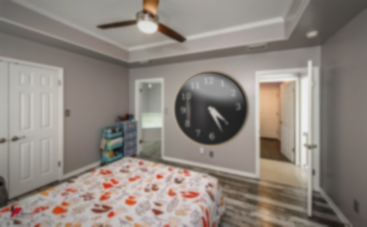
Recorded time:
4h26
